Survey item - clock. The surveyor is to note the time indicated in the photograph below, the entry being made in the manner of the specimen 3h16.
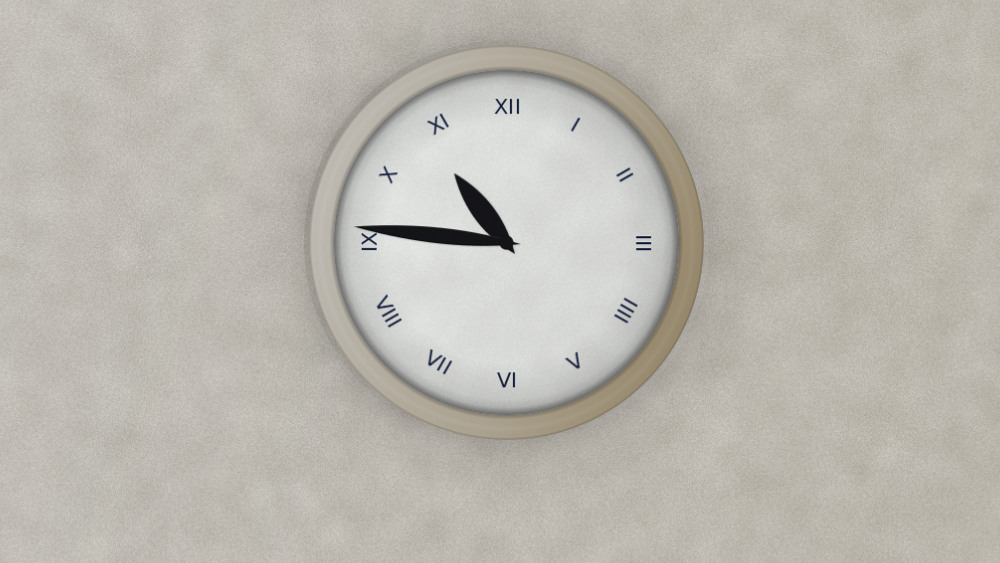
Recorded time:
10h46
